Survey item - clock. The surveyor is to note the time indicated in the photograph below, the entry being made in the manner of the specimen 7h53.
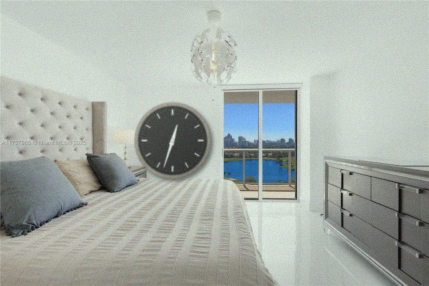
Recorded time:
12h33
